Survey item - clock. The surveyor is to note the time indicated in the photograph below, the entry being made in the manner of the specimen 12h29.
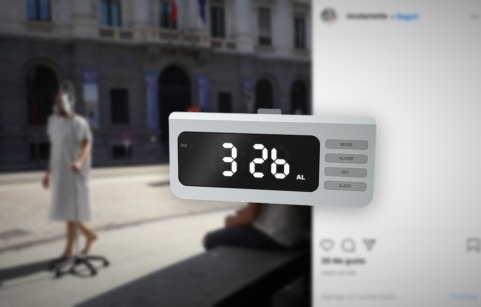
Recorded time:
3h26
